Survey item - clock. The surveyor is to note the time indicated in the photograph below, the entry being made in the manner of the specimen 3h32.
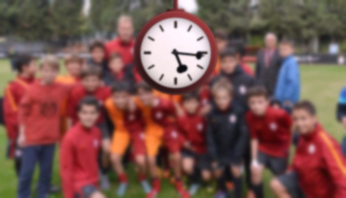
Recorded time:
5h16
